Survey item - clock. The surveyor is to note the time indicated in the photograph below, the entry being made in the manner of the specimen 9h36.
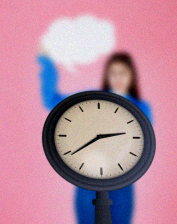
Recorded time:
2h39
